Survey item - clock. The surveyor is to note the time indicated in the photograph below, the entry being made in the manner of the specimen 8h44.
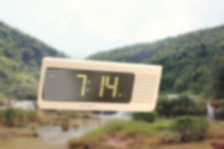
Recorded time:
7h14
